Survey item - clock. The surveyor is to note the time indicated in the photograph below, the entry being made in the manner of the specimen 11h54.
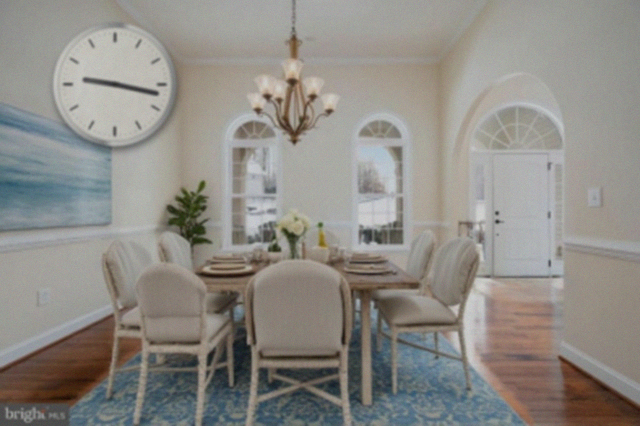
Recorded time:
9h17
